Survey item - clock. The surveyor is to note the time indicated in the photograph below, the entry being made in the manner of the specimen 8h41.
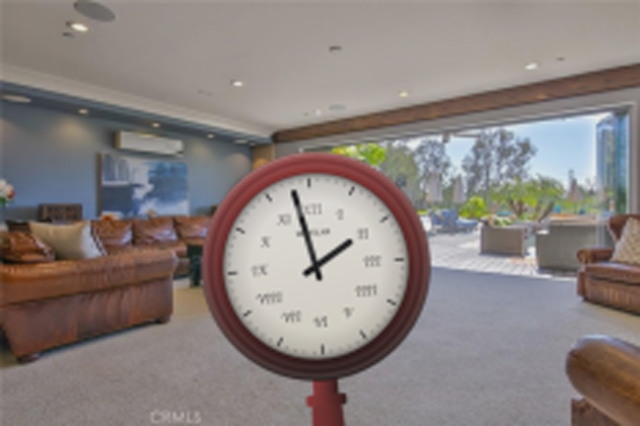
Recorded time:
1h58
